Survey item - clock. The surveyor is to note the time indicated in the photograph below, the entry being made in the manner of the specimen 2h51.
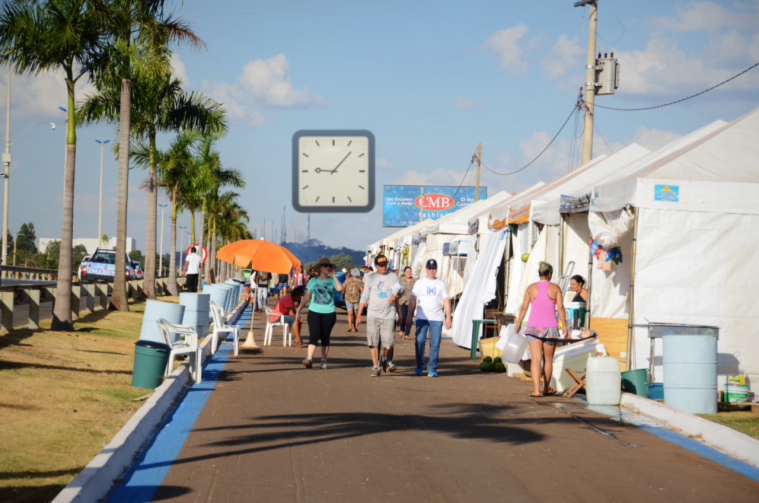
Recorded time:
9h07
